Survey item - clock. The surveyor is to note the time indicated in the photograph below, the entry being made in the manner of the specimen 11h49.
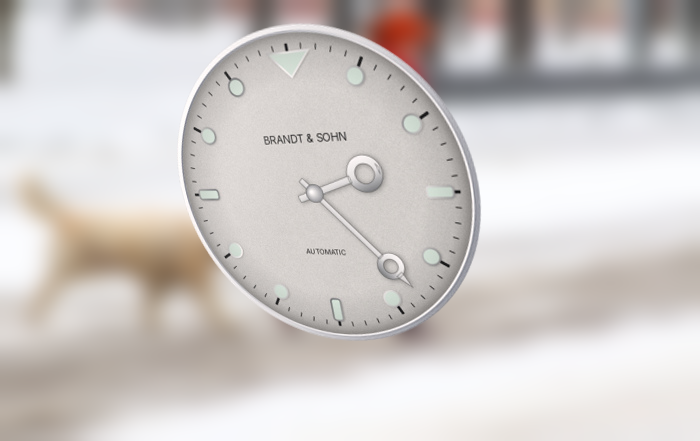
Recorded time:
2h23
